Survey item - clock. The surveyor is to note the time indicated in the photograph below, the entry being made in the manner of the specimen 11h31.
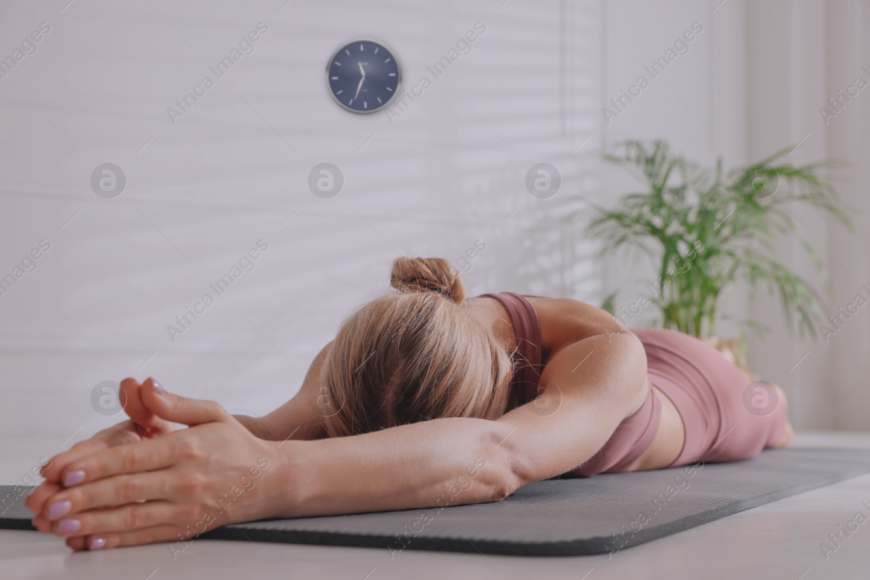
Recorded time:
11h34
